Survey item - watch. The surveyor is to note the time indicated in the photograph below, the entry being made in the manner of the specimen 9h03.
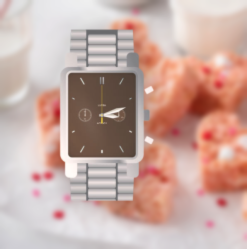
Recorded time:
3h12
